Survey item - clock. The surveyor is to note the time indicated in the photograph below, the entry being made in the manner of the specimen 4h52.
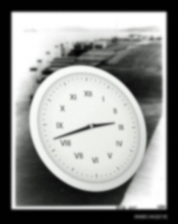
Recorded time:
2h42
